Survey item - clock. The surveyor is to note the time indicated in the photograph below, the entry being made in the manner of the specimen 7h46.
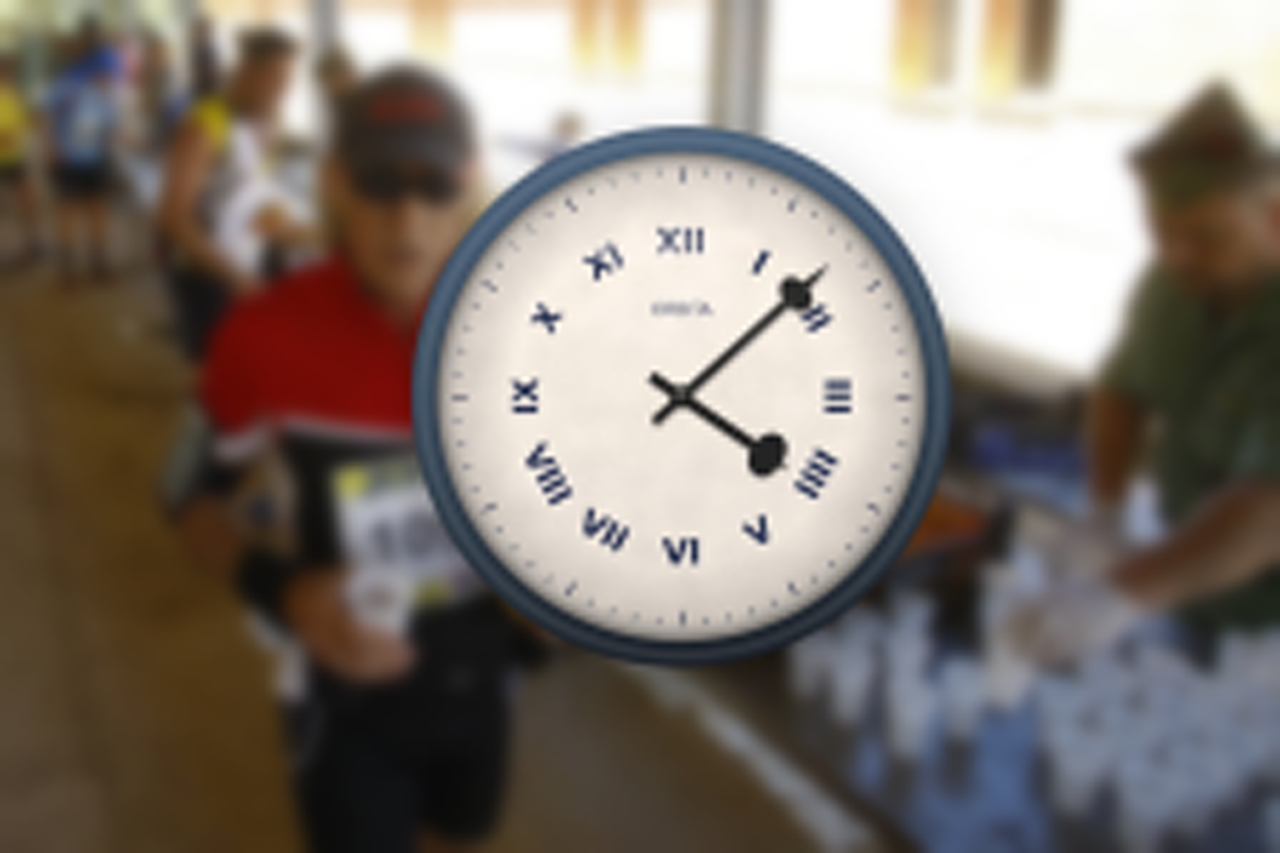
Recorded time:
4h08
